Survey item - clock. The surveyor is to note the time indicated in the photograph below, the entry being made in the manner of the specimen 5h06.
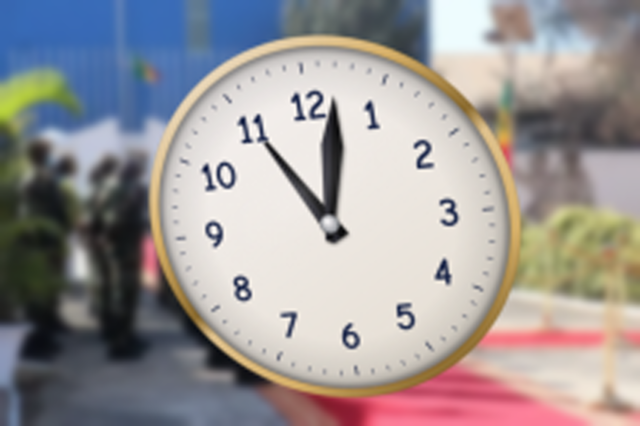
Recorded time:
11h02
